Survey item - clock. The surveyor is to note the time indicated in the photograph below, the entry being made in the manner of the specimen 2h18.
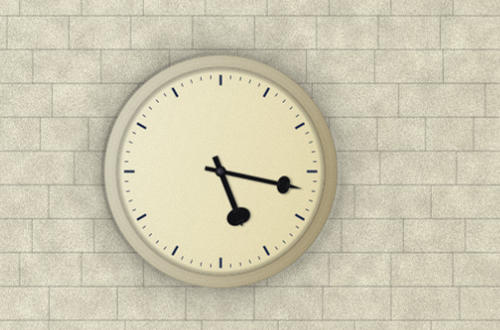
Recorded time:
5h17
